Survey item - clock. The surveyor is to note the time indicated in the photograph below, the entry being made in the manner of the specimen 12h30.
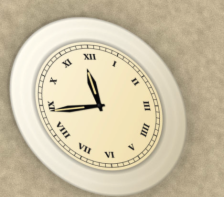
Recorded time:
11h44
